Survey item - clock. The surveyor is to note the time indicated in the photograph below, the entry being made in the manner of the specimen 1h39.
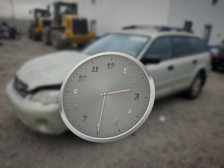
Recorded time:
2h30
